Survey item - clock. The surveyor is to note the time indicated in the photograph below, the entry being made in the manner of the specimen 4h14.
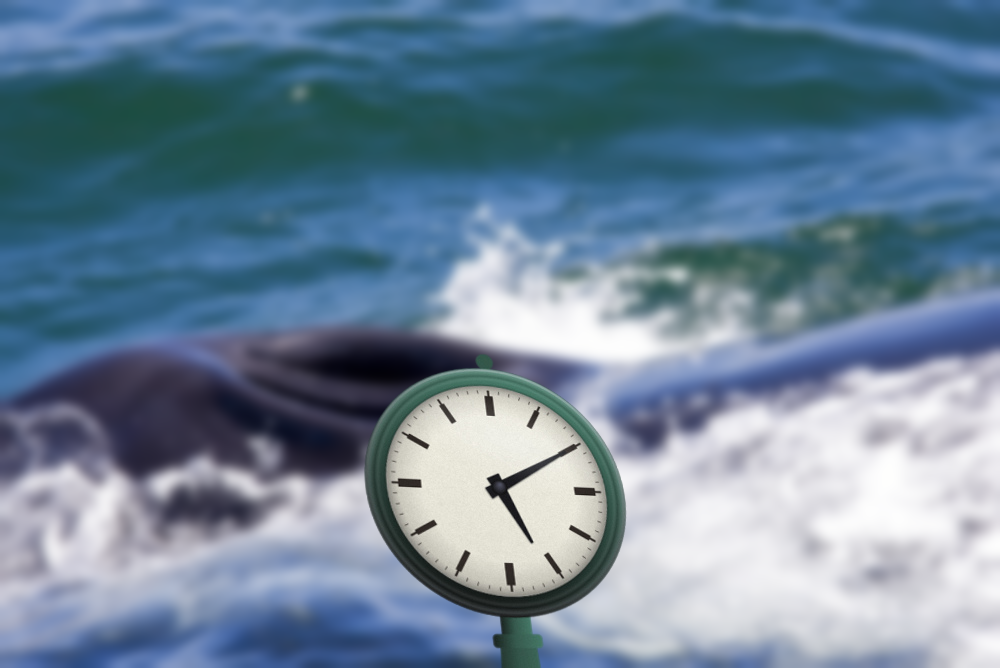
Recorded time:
5h10
